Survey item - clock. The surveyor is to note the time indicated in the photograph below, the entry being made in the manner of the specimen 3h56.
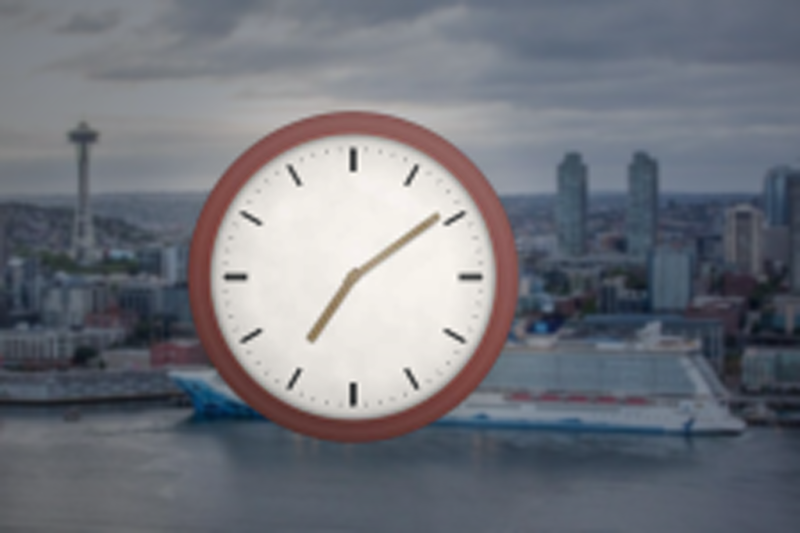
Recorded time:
7h09
